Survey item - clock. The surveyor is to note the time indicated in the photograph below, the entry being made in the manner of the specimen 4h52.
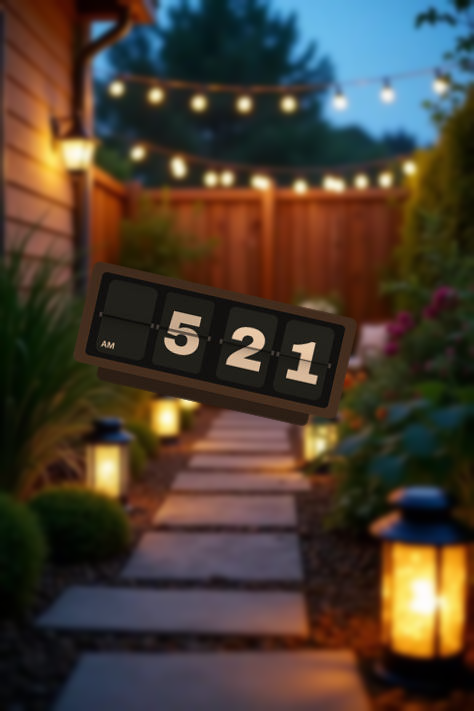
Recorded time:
5h21
